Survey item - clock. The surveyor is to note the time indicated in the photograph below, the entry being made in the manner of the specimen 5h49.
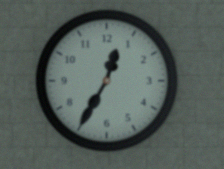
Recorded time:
12h35
